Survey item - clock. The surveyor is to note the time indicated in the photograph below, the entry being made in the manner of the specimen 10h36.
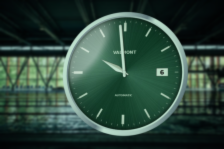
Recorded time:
9h59
